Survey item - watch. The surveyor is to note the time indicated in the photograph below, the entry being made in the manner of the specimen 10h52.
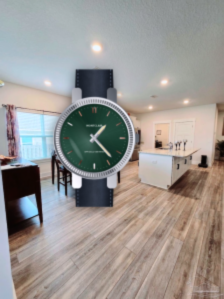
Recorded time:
1h23
